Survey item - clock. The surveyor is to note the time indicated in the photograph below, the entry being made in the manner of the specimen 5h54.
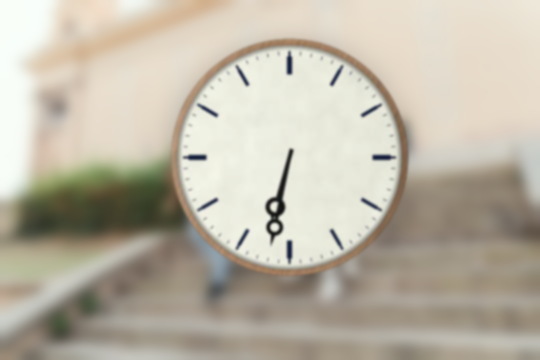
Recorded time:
6h32
